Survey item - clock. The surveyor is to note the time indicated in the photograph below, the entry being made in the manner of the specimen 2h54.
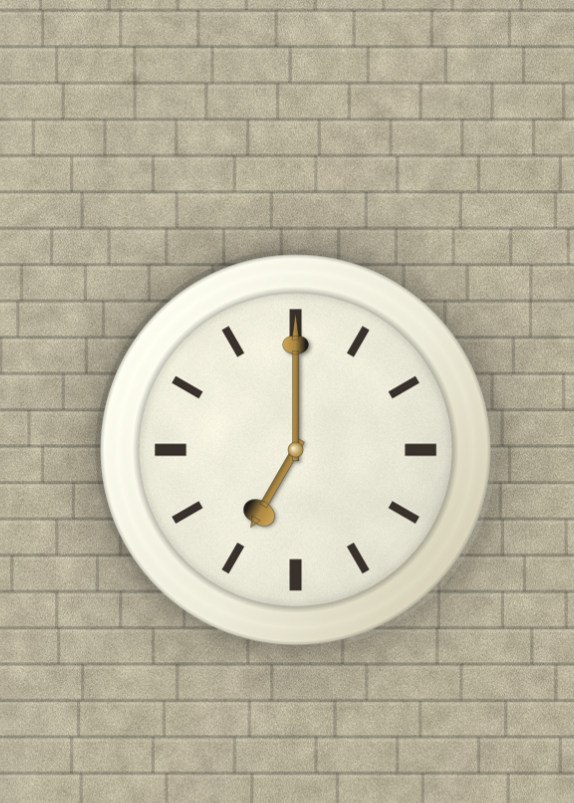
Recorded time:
7h00
